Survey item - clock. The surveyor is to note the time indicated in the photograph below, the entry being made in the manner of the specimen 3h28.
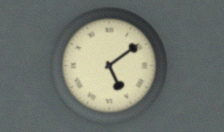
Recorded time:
5h09
